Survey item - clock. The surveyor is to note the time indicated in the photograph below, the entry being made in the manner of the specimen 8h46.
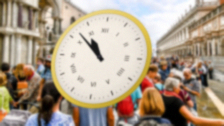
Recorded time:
10h52
